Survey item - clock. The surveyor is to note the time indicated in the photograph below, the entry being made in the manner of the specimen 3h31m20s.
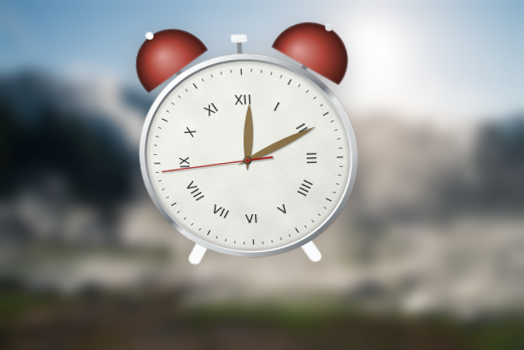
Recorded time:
12h10m44s
